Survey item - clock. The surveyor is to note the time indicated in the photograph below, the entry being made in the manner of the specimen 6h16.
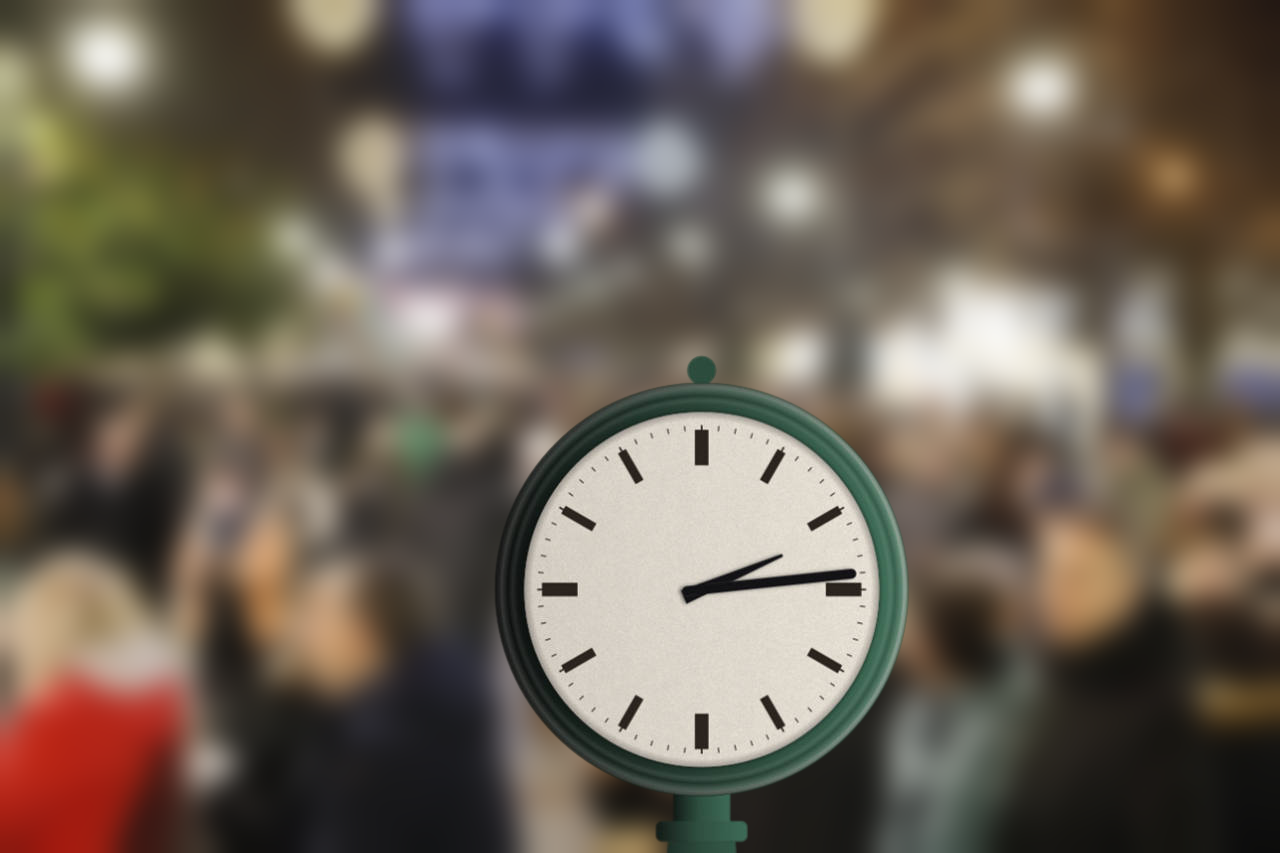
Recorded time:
2h14
